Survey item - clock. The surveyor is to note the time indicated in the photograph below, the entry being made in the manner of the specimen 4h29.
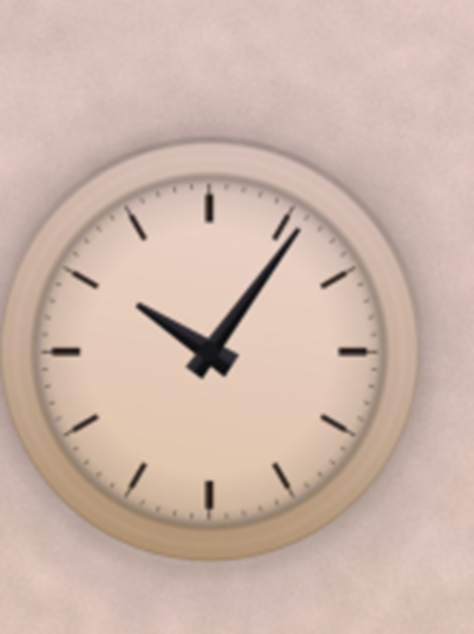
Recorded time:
10h06
